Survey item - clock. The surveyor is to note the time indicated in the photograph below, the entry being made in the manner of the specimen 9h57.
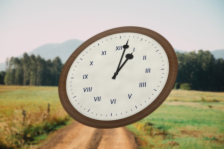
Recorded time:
1h02
